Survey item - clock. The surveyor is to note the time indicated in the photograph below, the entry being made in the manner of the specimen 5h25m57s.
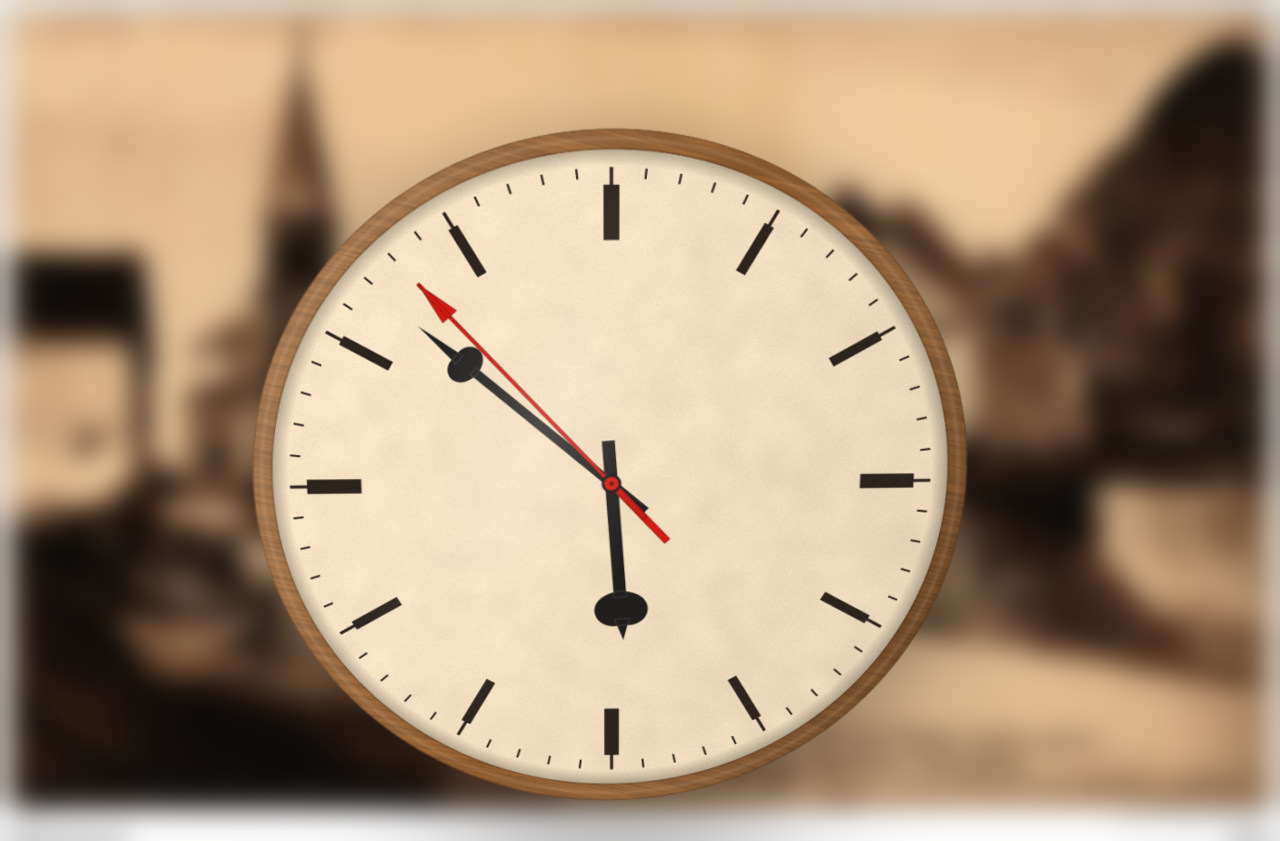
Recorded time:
5h51m53s
